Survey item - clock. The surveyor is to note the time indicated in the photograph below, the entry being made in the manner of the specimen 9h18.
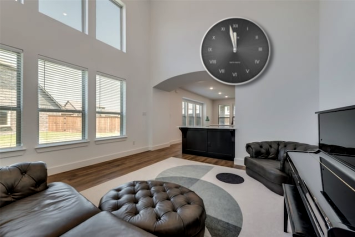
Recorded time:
11h58
